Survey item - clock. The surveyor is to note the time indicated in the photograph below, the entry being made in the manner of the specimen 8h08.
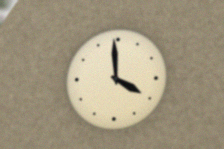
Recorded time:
3h59
